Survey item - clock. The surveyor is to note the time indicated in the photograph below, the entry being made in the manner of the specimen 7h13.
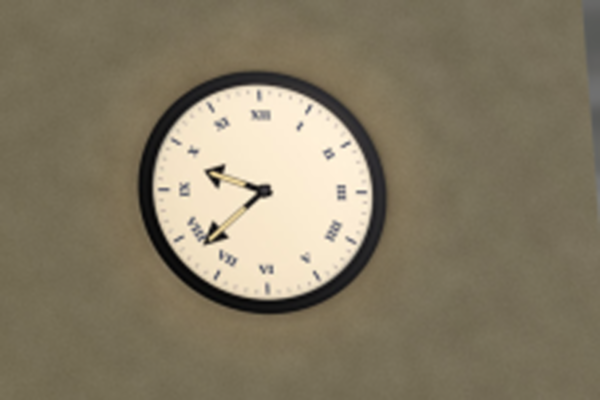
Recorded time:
9h38
